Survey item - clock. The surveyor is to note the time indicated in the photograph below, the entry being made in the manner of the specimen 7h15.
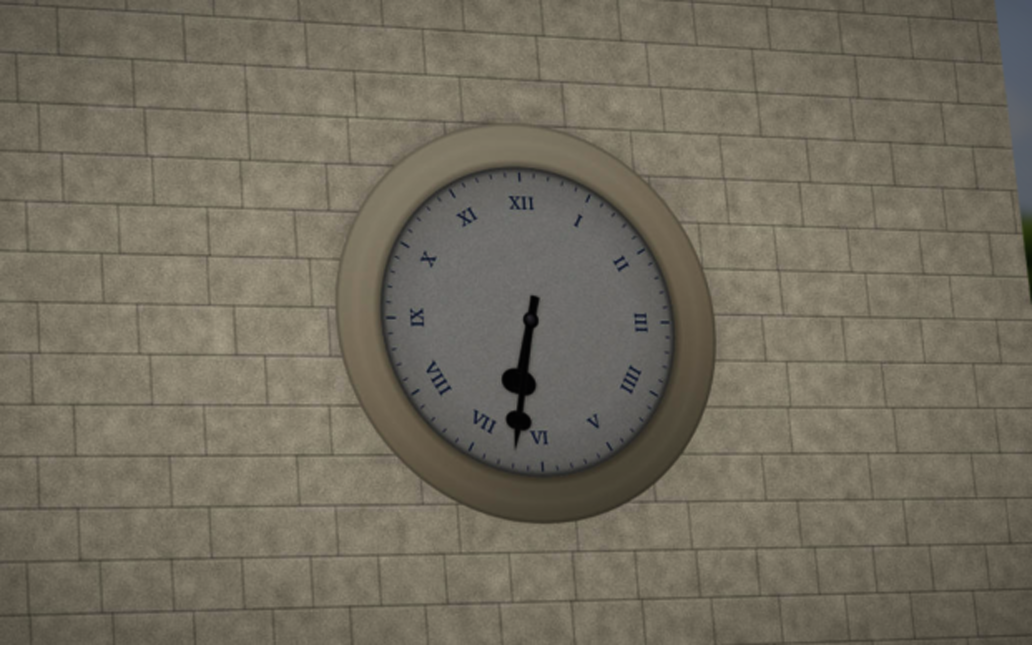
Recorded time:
6h32
